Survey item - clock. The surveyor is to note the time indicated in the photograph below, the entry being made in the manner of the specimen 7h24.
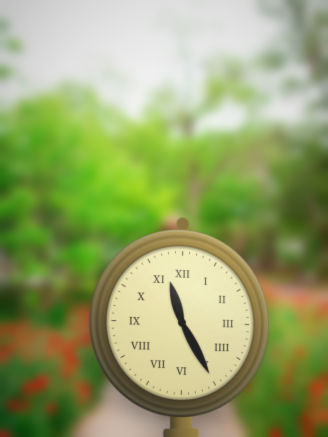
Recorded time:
11h25
